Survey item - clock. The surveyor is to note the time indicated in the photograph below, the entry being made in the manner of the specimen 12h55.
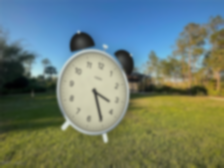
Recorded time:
3h25
